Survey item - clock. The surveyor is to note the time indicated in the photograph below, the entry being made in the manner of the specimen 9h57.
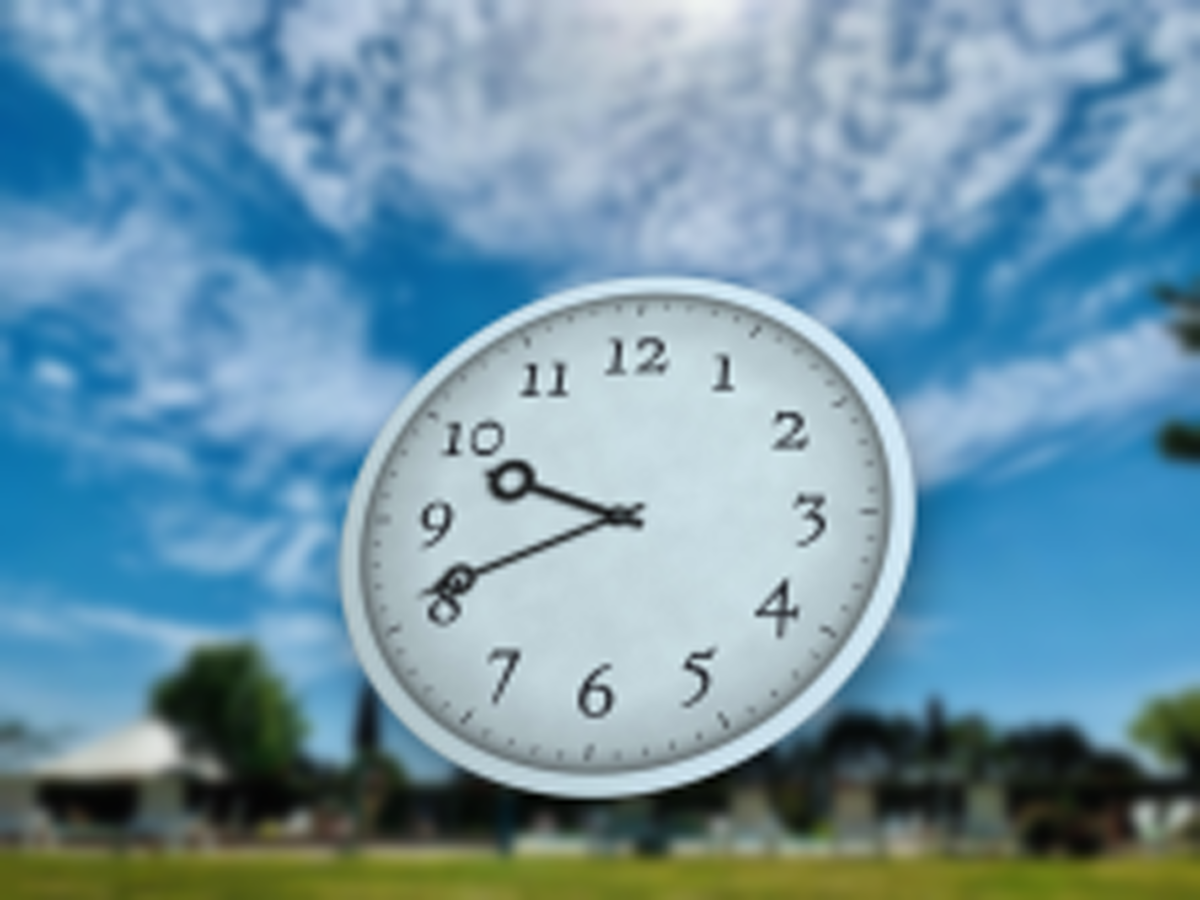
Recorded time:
9h41
